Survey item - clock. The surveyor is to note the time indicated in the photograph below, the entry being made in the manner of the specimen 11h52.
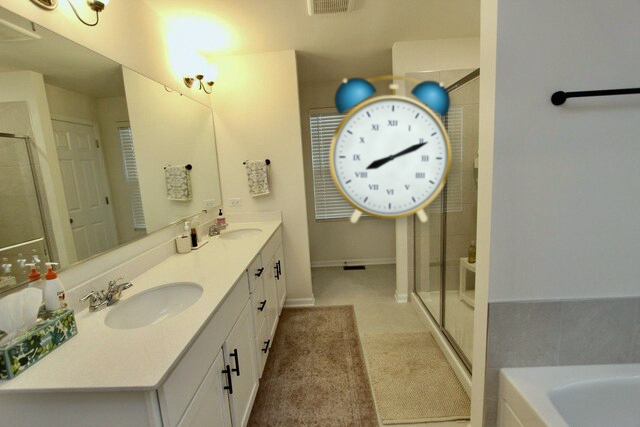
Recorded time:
8h11
